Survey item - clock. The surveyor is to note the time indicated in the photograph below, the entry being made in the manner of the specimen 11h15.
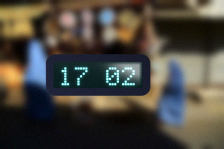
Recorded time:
17h02
